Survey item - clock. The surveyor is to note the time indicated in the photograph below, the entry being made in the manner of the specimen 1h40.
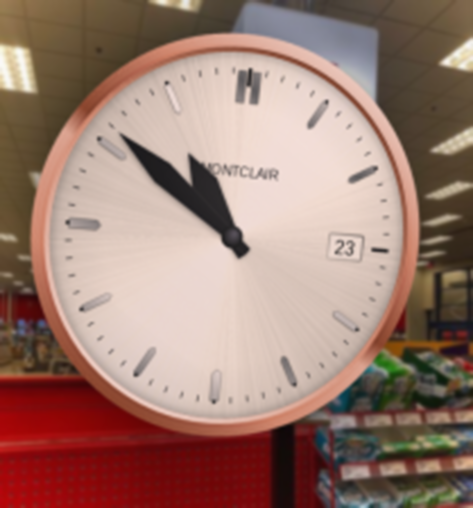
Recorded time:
10h51
